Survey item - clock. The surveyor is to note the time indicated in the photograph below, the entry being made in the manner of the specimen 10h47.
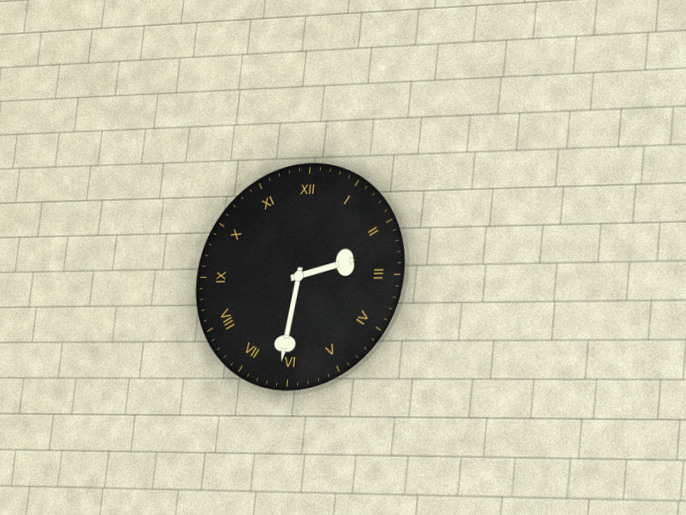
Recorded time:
2h31
